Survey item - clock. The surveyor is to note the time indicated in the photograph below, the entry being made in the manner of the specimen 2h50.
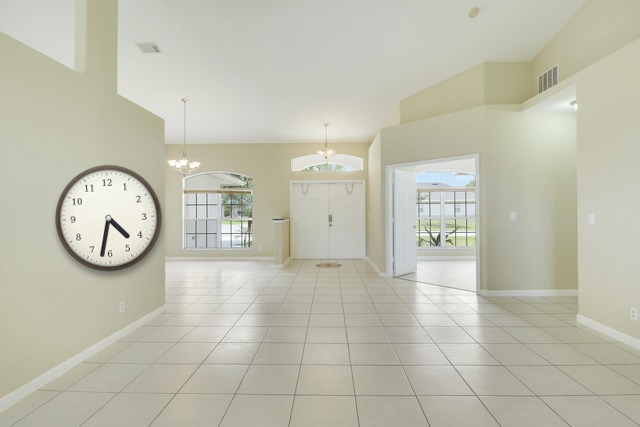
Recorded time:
4h32
